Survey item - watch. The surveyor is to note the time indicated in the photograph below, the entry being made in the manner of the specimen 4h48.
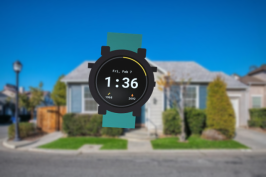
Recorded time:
1h36
